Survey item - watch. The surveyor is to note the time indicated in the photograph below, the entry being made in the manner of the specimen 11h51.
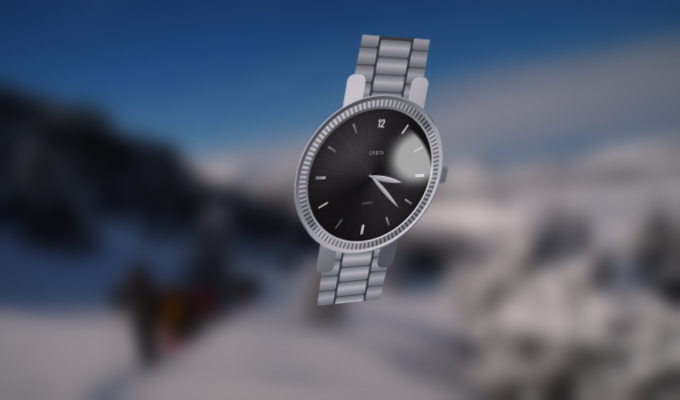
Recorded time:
3h22
